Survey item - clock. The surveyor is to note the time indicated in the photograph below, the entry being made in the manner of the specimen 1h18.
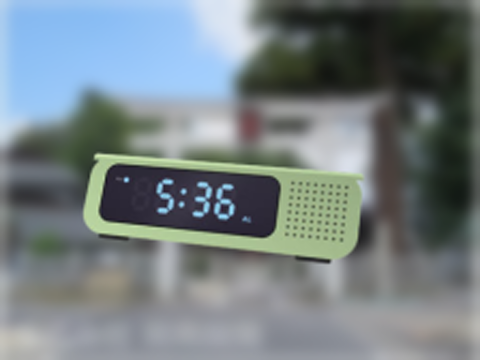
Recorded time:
5h36
